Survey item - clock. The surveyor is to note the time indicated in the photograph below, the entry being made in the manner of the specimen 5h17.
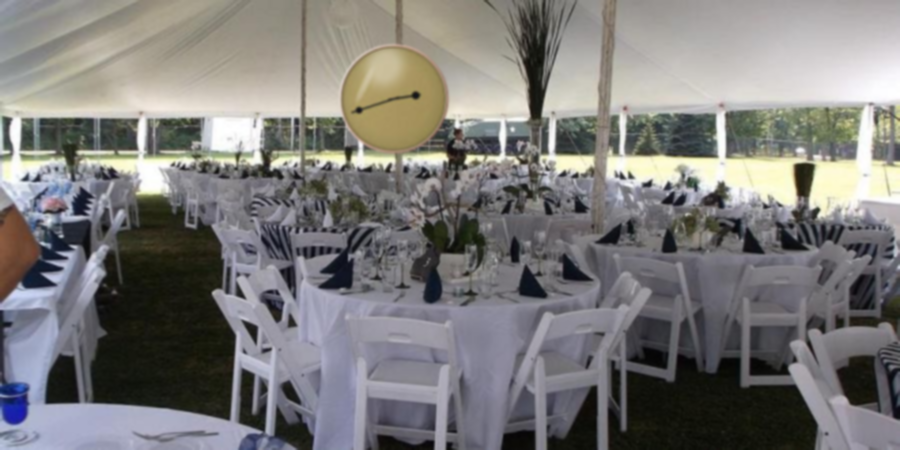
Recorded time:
2h42
